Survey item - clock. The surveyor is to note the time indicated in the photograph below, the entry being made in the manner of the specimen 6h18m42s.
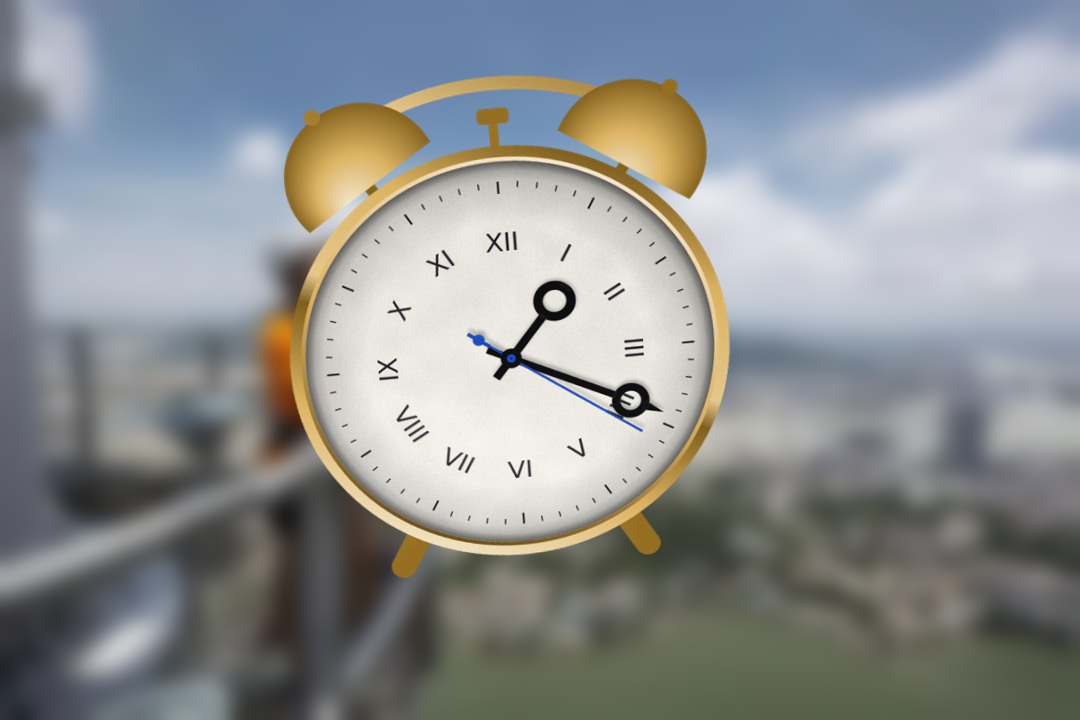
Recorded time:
1h19m21s
